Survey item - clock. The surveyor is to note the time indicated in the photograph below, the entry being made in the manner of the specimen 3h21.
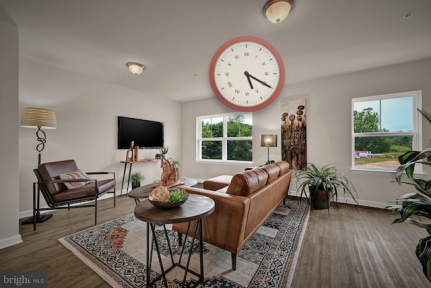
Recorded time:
5h20
